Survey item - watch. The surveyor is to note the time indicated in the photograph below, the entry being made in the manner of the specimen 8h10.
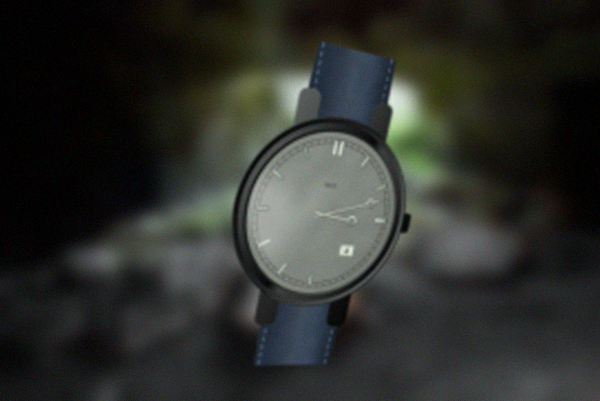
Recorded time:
3h12
